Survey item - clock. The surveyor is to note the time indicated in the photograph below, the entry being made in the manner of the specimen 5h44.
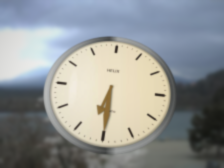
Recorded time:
6h30
